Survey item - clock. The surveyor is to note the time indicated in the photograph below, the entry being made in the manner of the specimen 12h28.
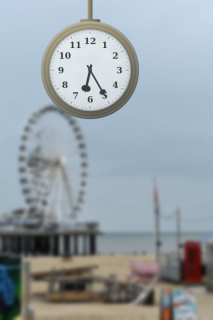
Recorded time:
6h25
